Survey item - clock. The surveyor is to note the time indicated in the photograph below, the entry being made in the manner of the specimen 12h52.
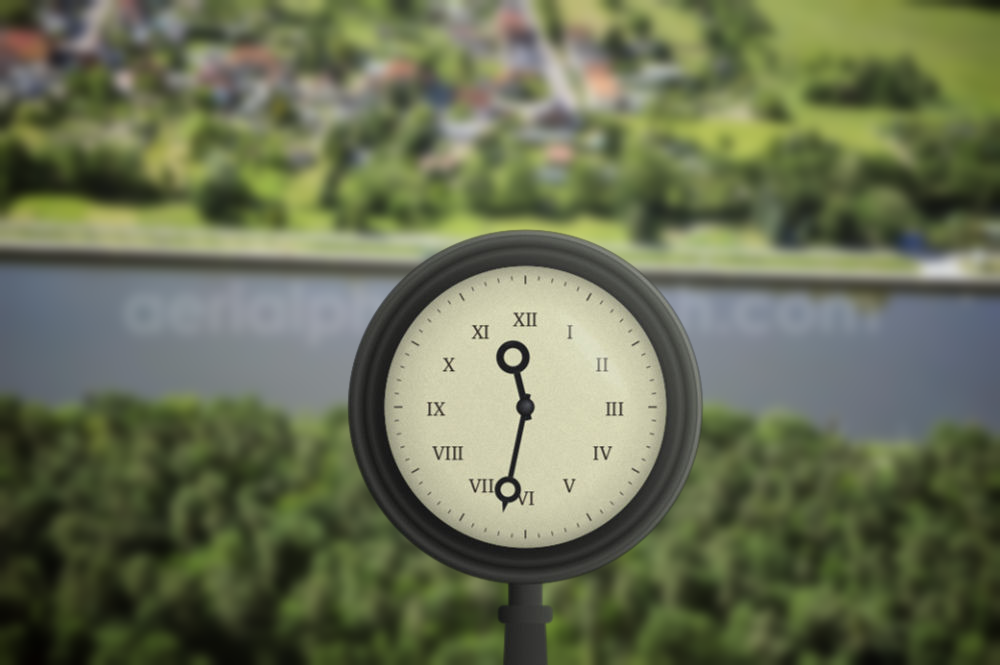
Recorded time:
11h32
